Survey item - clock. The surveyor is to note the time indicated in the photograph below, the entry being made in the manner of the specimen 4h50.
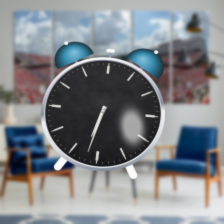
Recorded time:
6h32
